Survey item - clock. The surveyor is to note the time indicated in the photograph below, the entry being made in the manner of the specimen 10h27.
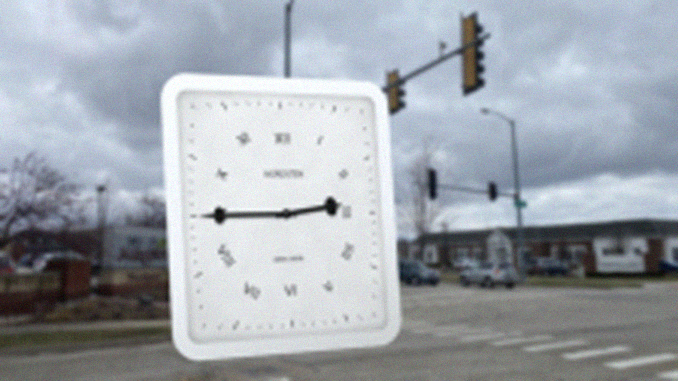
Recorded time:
2h45
